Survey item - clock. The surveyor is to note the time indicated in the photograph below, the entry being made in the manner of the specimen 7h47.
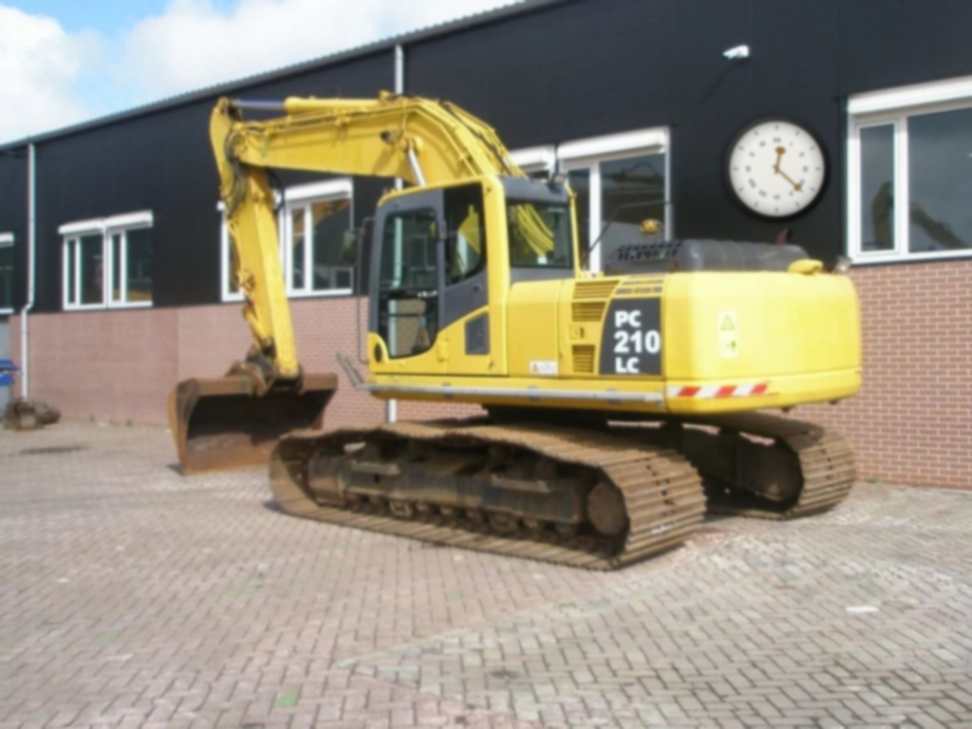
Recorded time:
12h22
